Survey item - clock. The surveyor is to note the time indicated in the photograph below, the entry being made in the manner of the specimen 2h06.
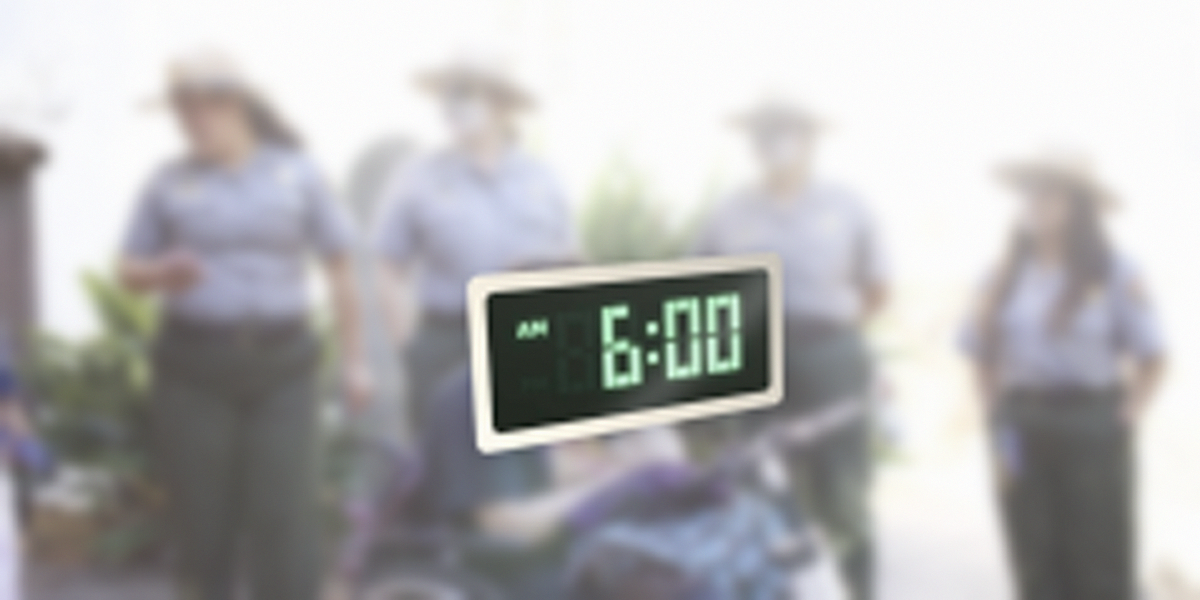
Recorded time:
6h00
